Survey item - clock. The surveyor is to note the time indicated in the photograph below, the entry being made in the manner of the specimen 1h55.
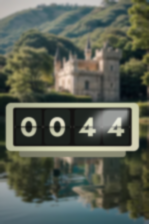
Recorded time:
0h44
